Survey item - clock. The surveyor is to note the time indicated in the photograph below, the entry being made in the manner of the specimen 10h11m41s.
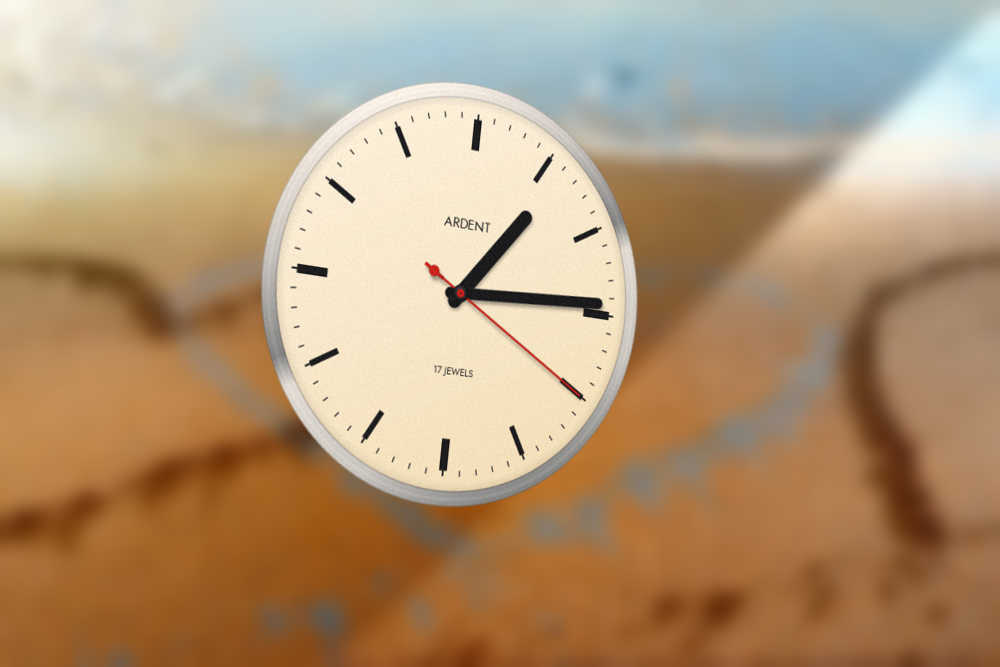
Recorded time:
1h14m20s
